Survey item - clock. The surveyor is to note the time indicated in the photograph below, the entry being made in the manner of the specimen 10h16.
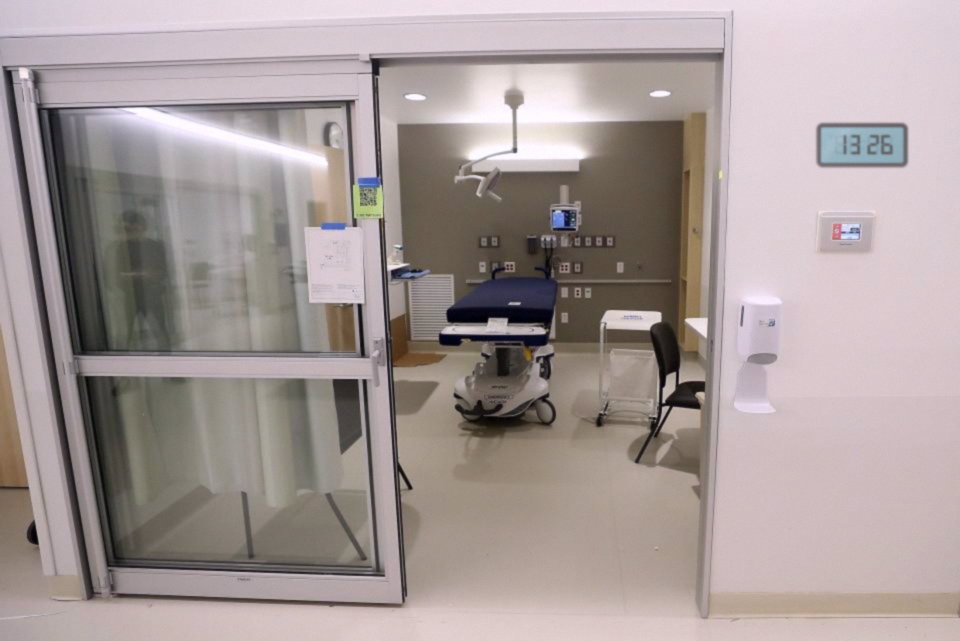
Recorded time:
13h26
